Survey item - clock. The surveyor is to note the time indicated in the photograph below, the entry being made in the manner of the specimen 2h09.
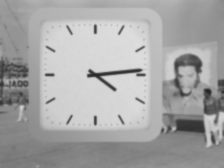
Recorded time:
4h14
